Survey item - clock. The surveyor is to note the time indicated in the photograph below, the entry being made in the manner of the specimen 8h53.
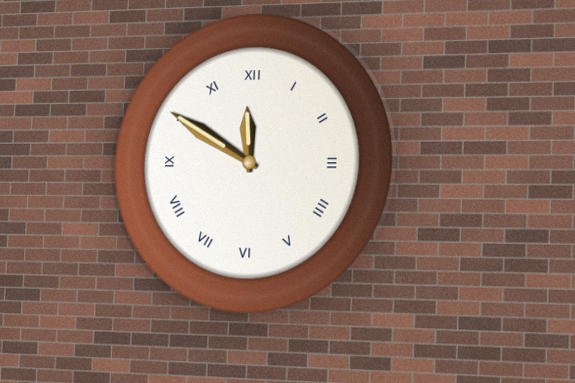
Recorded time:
11h50
